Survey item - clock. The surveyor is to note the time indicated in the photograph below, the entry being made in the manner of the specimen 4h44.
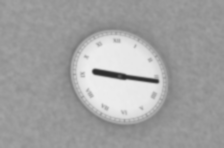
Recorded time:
9h16
